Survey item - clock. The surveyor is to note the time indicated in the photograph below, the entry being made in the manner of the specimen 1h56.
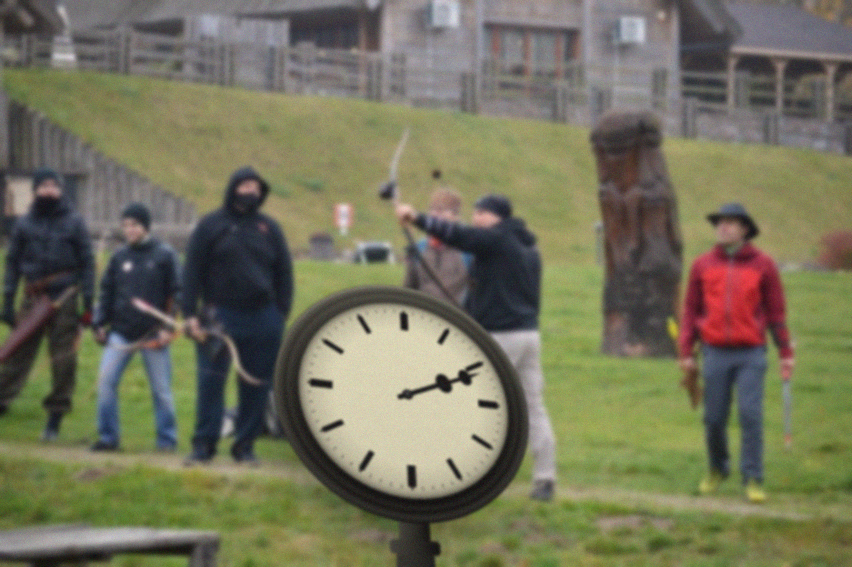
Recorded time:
2h11
